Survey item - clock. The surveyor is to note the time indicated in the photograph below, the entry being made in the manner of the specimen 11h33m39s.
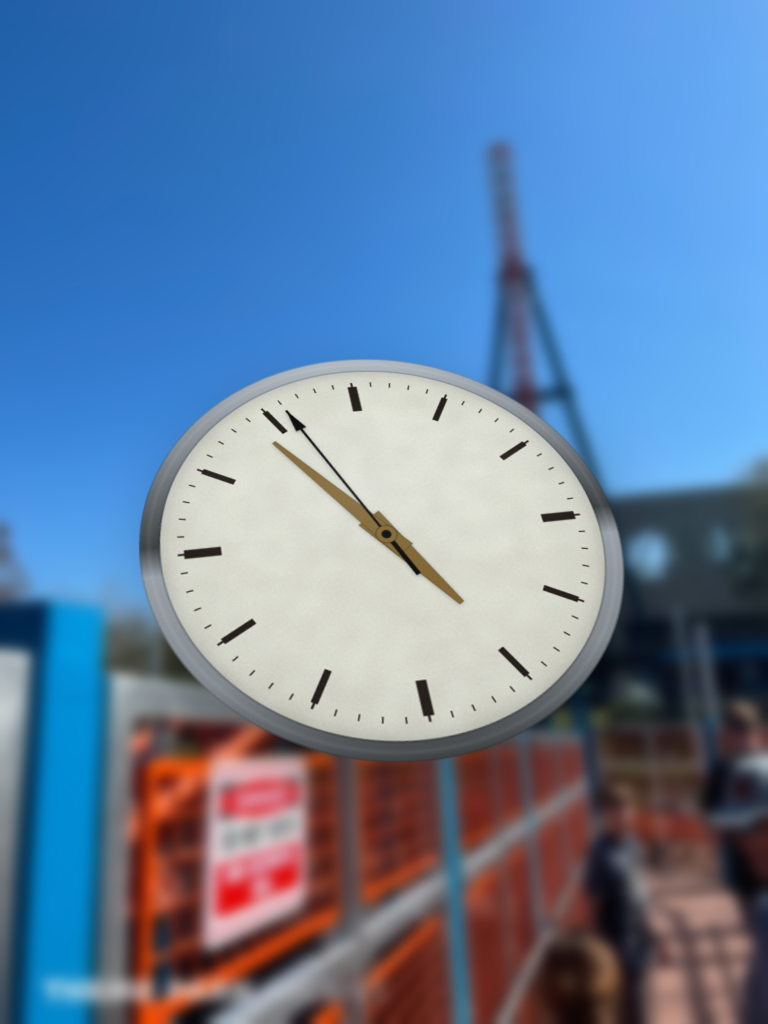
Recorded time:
4h53m56s
